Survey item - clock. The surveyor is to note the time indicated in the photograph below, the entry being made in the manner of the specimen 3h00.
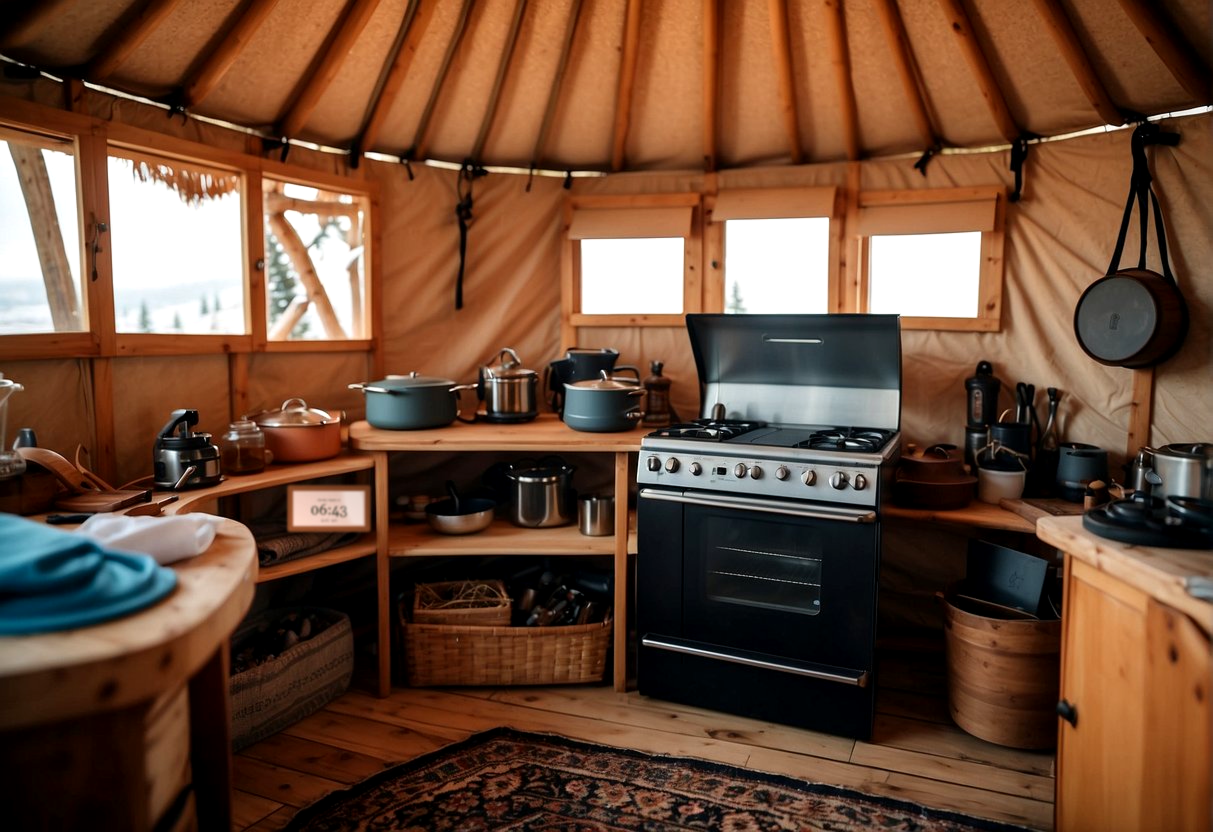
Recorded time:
6h43
